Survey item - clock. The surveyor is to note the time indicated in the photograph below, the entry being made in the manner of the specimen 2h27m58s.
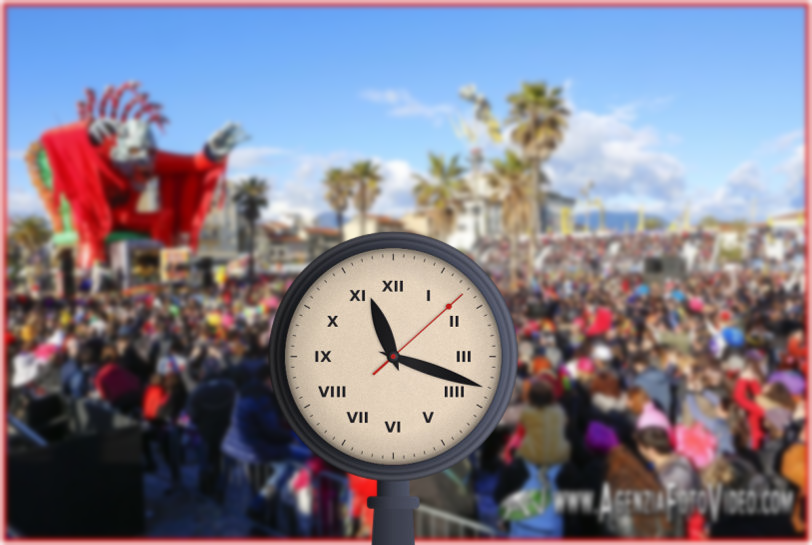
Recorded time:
11h18m08s
